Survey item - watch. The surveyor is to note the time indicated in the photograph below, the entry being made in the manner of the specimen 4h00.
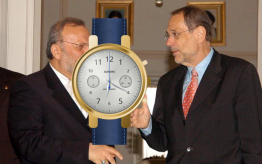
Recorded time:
6h20
